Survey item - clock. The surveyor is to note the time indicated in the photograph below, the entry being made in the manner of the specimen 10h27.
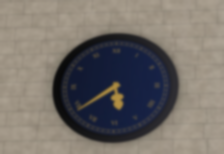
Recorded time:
5h39
